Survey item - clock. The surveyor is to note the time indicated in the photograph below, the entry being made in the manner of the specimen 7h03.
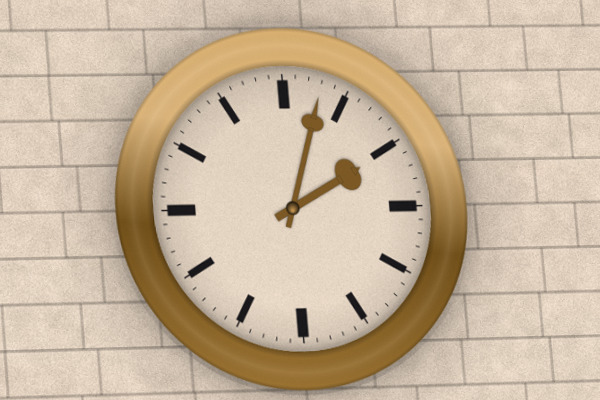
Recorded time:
2h03
